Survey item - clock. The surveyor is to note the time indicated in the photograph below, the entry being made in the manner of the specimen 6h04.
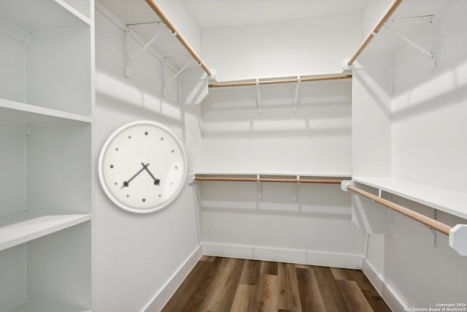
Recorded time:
4h38
